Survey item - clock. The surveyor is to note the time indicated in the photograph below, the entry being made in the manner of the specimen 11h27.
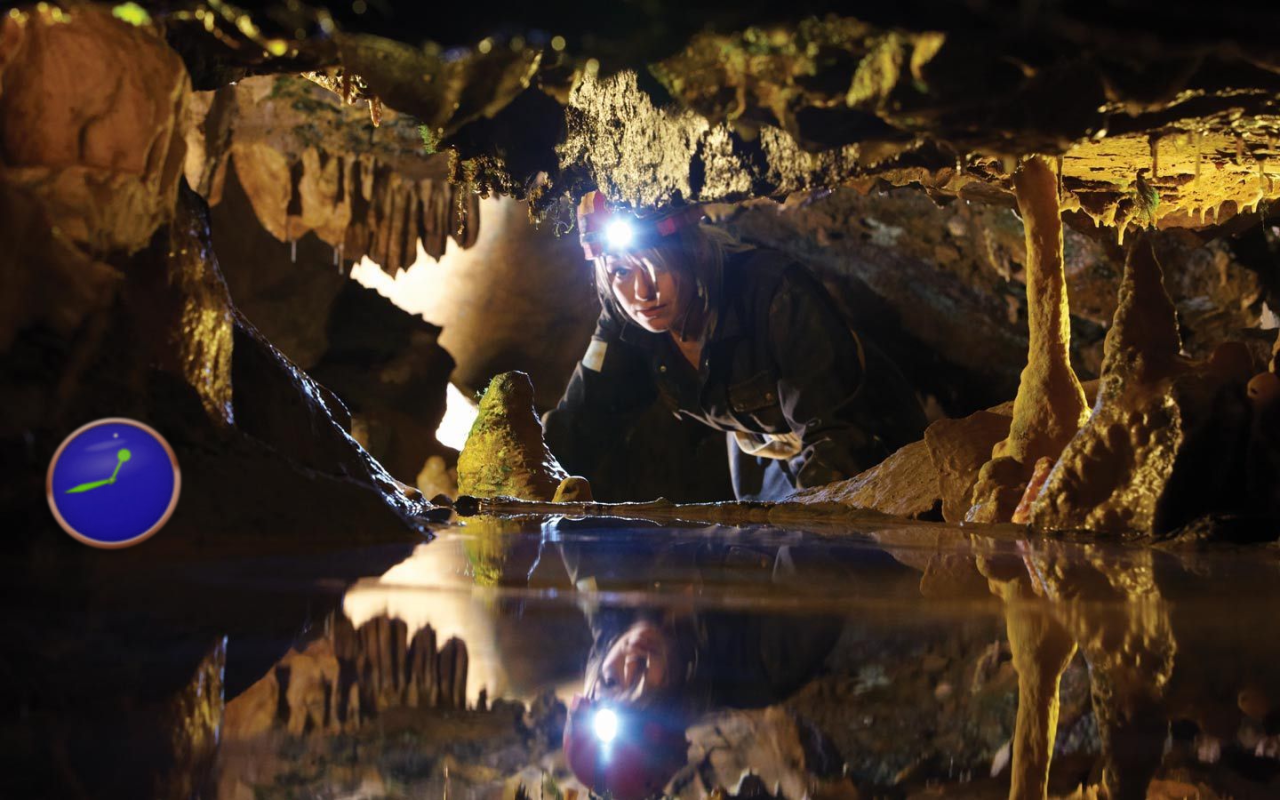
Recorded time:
12h42
